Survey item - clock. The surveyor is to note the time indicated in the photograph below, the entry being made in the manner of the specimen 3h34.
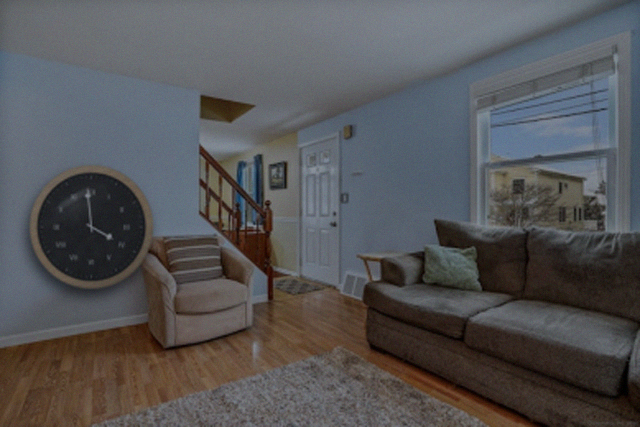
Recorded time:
3h59
